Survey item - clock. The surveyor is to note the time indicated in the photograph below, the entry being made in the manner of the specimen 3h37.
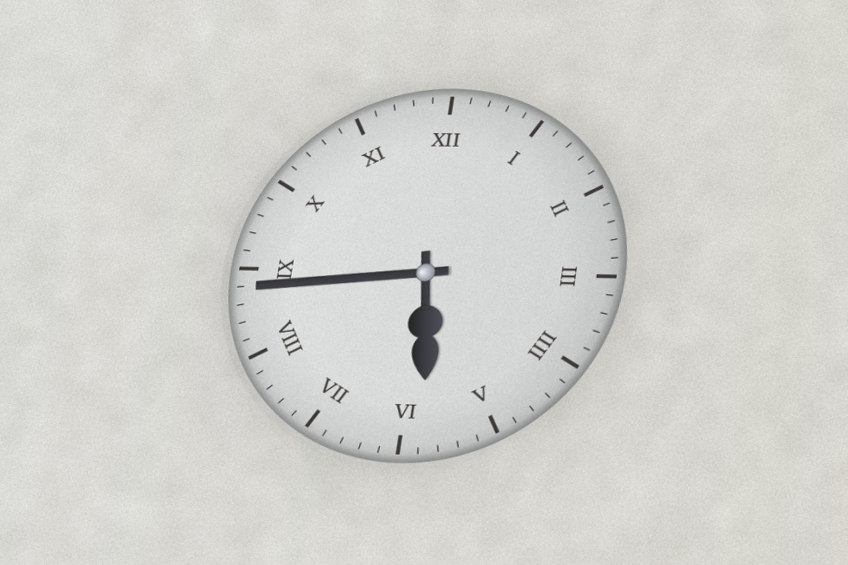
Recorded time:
5h44
